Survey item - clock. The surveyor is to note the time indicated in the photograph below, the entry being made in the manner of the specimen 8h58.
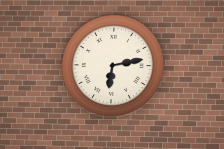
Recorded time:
6h13
